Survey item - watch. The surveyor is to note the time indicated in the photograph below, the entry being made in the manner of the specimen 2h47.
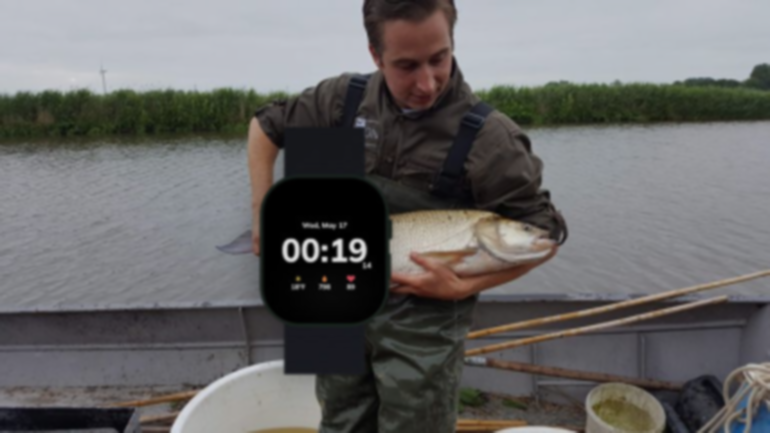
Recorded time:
0h19
